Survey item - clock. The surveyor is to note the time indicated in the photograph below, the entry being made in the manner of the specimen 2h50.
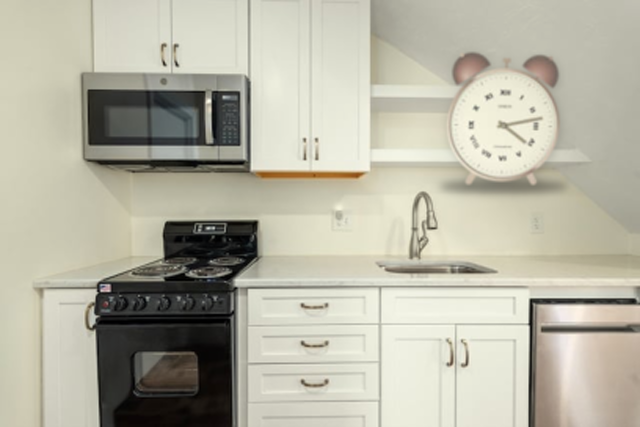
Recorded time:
4h13
